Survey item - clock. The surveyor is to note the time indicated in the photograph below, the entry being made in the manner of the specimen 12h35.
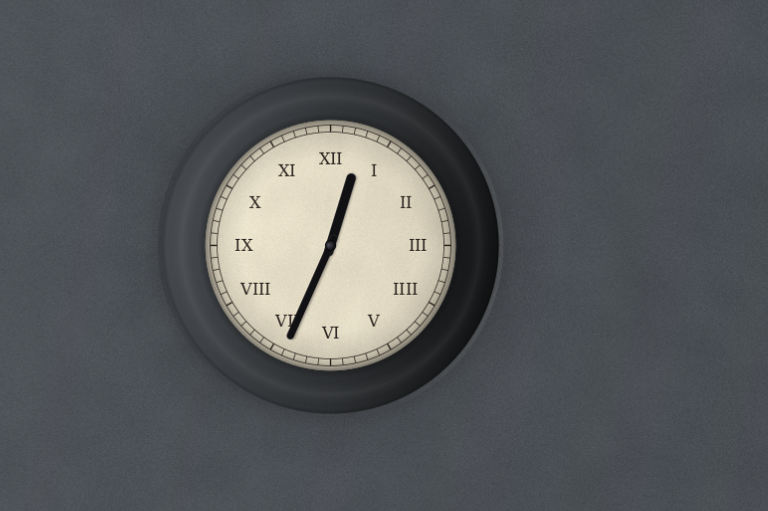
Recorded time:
12h34
